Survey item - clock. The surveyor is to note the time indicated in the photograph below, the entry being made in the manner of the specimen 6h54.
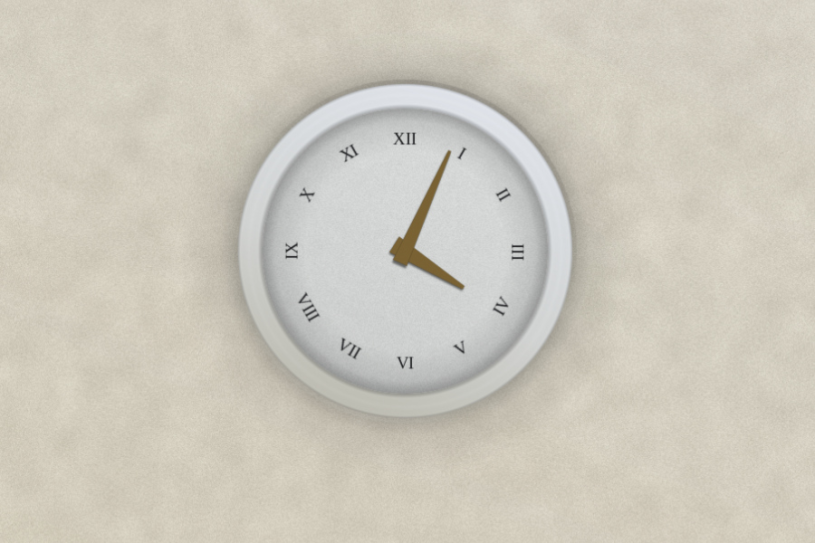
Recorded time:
4h04
